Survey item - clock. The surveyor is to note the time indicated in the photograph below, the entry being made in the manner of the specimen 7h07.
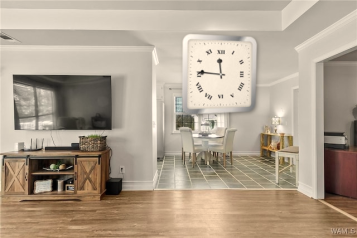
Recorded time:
11h46
